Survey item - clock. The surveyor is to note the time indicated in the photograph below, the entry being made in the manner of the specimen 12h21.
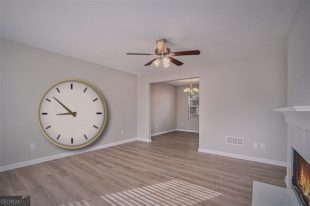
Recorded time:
8h52
